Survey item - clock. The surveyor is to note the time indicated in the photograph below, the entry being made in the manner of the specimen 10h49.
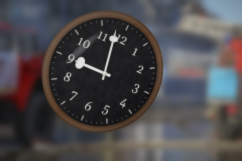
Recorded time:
8h58
